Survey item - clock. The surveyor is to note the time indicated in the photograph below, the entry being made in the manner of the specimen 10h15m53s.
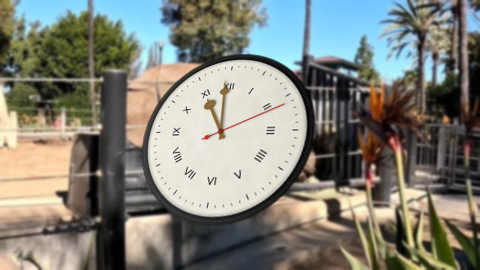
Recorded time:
10h59m11s
